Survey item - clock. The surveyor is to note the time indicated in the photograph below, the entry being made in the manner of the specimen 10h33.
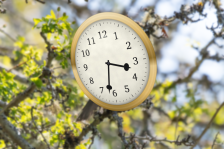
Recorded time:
3h32
